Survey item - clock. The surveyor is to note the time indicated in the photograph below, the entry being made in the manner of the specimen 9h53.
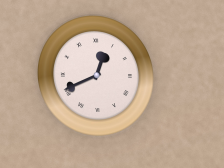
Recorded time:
12h41
